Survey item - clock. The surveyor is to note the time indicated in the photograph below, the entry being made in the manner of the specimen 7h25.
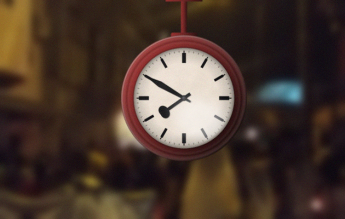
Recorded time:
7h50
